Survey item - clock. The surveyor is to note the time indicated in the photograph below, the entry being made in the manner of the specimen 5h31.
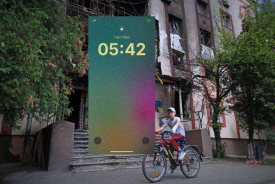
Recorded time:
5h42
